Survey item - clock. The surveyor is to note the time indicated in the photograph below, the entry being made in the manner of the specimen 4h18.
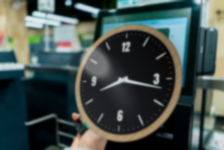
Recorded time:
8h17
